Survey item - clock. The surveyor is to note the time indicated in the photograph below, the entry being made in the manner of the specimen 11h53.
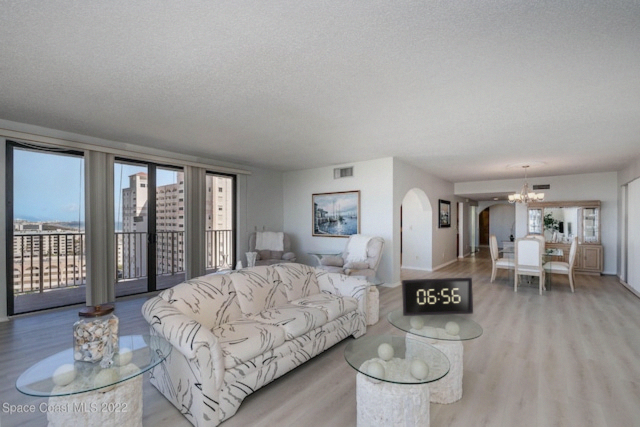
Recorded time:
6h56
